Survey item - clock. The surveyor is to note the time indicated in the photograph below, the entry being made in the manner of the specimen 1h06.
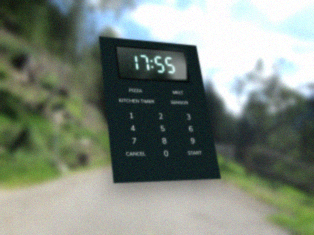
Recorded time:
17h55
